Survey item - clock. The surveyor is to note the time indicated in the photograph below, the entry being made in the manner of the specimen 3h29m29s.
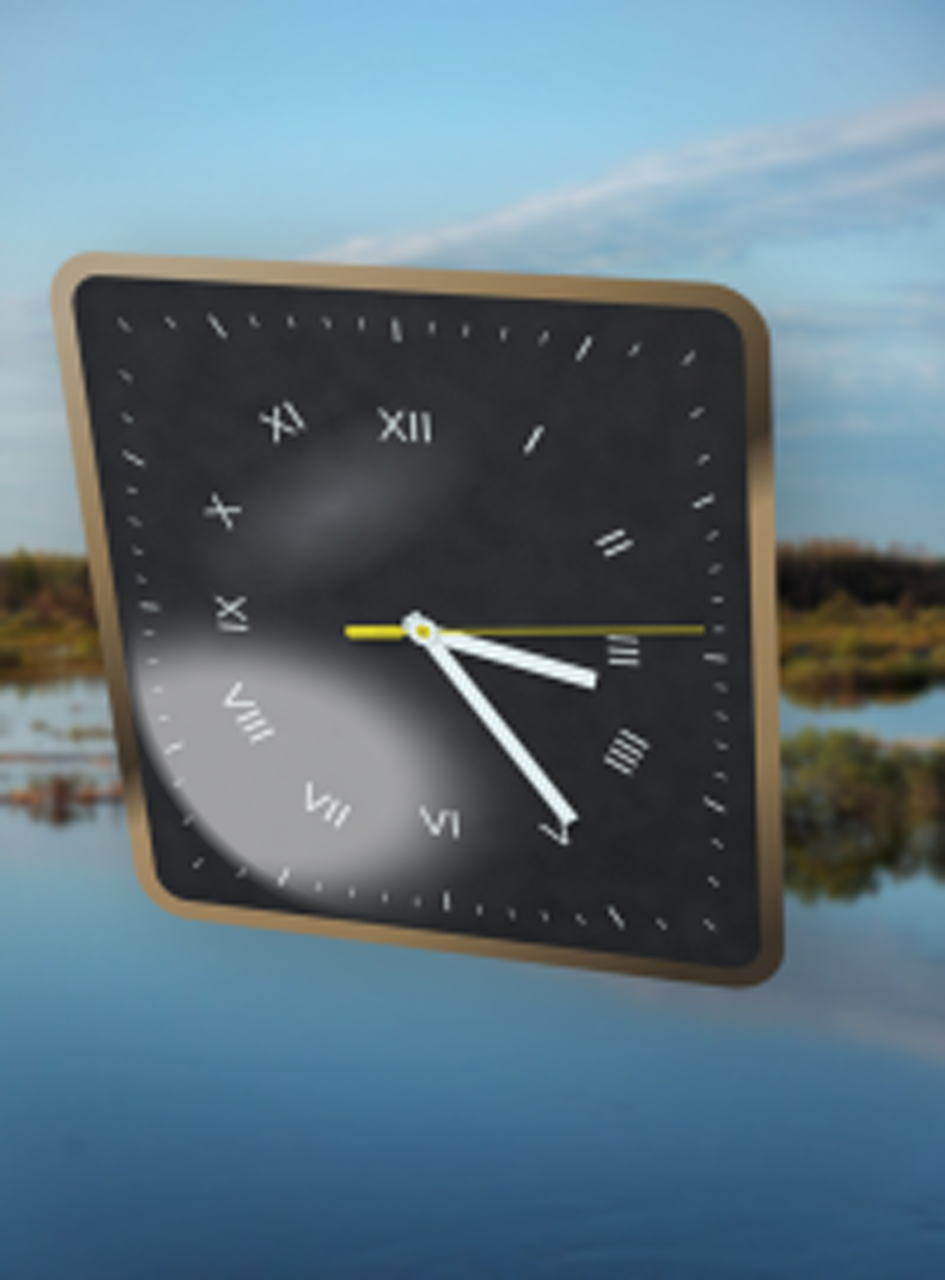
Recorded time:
3h24m14s
